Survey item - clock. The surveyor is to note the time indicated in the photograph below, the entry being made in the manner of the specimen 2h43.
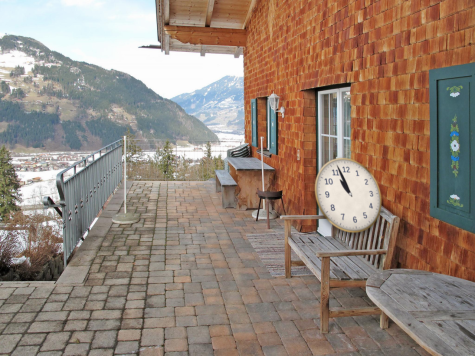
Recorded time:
10h57
